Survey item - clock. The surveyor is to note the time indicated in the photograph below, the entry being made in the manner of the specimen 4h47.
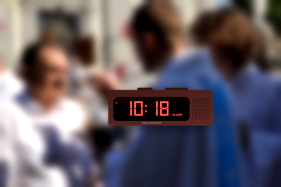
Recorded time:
10h18
